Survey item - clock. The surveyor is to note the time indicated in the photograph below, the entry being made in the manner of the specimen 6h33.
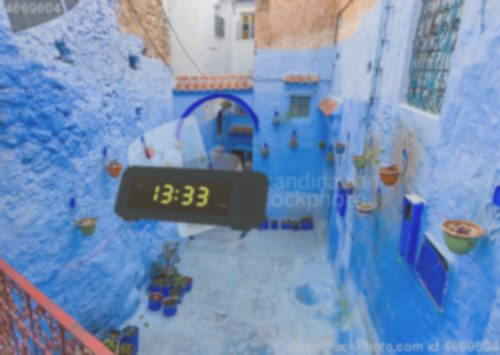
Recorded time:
13h33
